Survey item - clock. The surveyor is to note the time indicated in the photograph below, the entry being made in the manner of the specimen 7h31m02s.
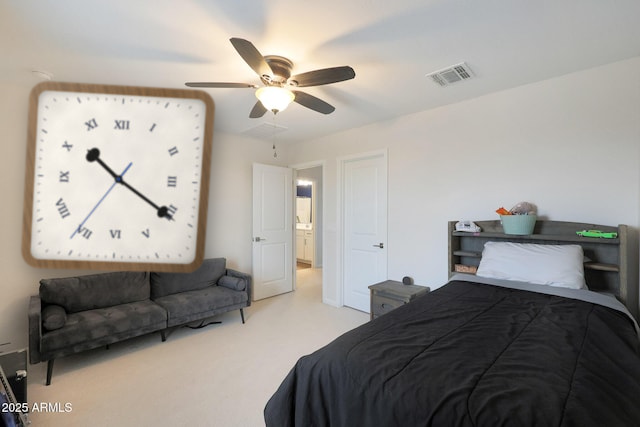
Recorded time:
10h20m36s
